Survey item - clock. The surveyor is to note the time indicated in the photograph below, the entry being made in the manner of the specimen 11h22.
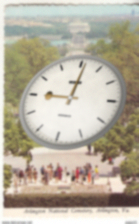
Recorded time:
9h01
